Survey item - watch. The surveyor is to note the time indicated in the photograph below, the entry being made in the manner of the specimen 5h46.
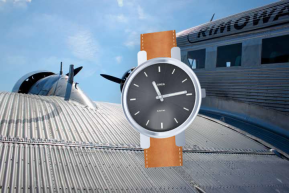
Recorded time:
11h14
